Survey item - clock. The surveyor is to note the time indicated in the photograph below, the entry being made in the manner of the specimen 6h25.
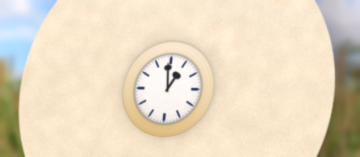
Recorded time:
12h59
